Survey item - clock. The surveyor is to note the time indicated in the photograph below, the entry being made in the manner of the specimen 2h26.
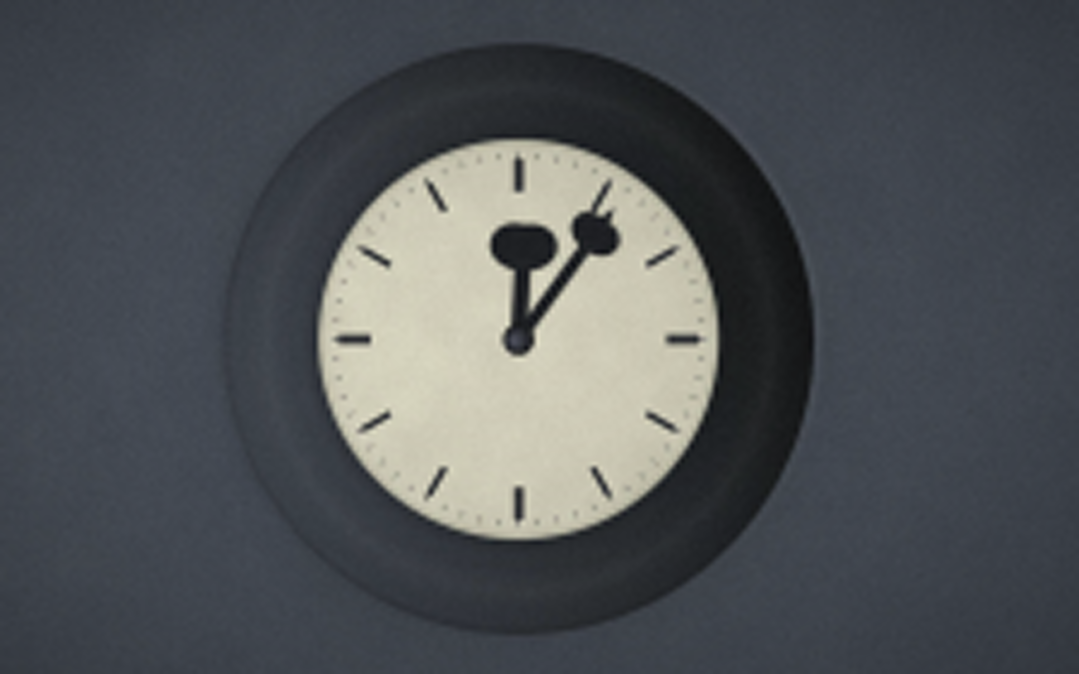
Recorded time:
12h06
